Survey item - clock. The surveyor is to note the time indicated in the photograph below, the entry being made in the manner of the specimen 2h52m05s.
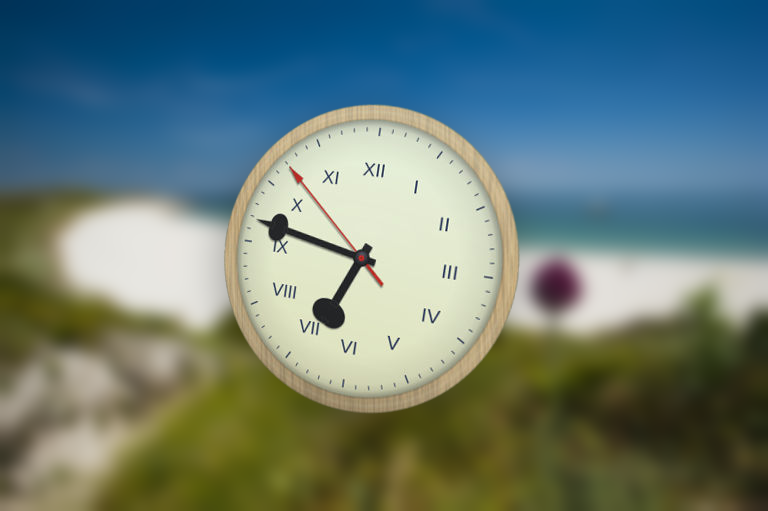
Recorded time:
6h46m52s
